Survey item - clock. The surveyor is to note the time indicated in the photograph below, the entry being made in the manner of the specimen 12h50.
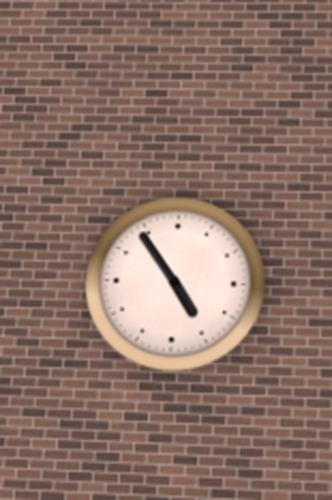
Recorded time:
4h54
